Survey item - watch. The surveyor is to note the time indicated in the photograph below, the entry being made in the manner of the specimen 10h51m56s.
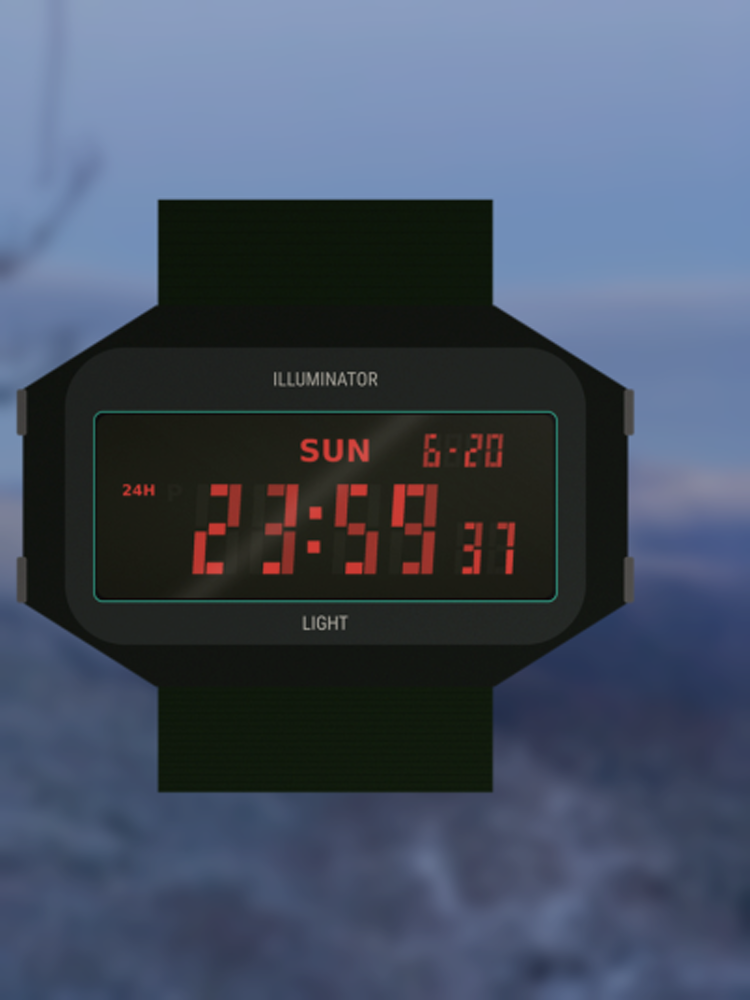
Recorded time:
23h59m37s
